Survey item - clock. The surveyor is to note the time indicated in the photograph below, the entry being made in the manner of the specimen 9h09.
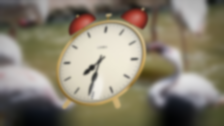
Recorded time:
7h31
